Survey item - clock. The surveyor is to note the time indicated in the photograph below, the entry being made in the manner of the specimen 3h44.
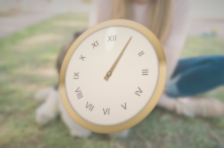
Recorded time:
1h05
